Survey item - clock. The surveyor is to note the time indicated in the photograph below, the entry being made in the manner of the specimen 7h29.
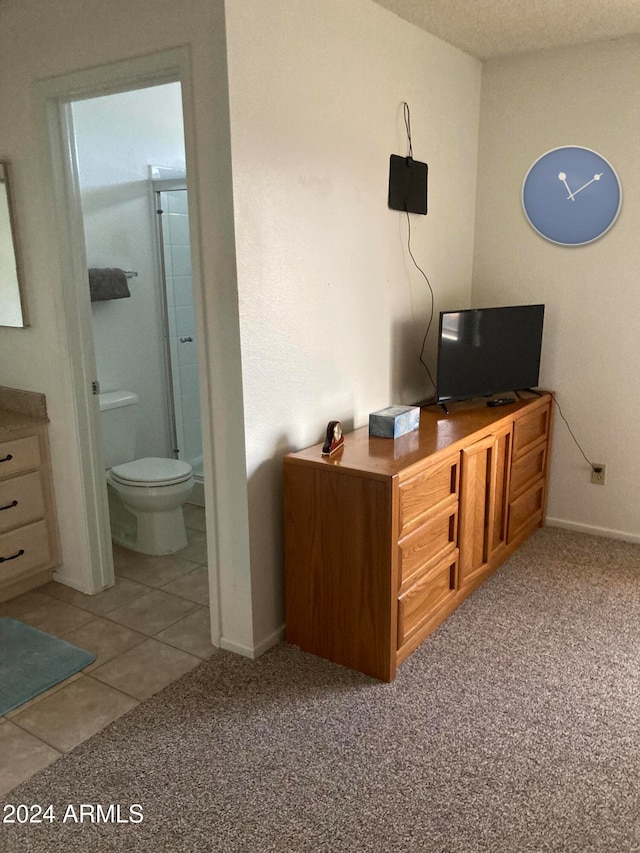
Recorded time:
11h09
